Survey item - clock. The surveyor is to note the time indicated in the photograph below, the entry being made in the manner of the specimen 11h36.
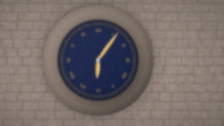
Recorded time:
6h06
